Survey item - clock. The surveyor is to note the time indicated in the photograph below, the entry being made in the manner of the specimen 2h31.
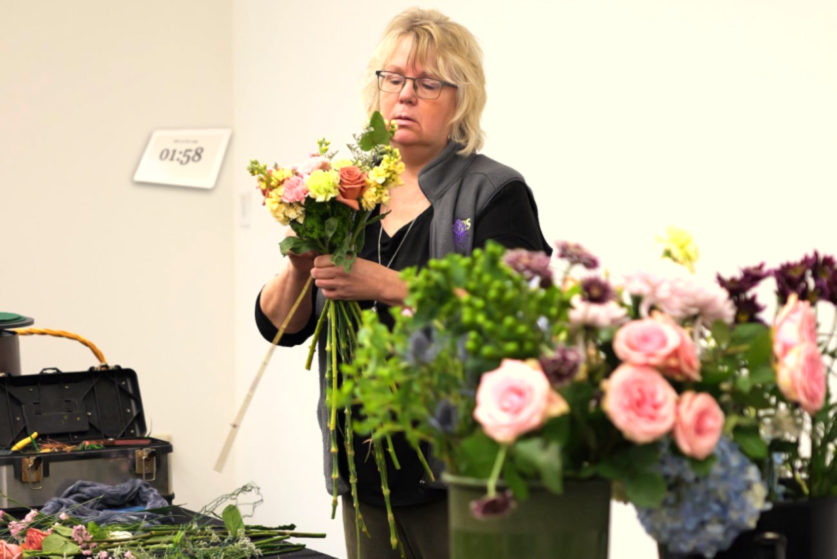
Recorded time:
1h58
